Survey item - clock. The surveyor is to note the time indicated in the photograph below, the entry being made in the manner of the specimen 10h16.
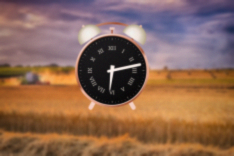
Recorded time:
6h13
